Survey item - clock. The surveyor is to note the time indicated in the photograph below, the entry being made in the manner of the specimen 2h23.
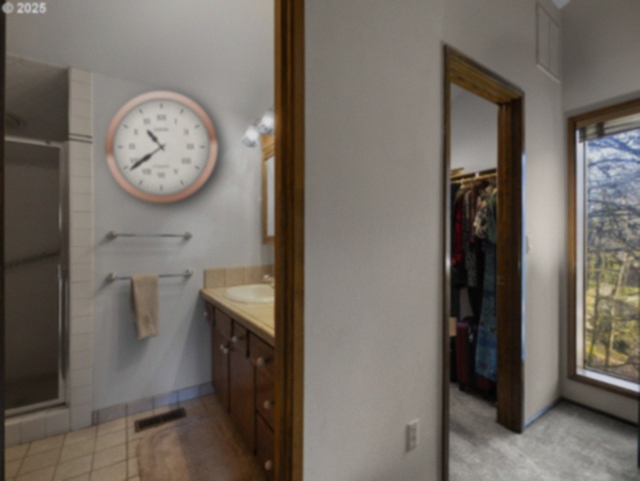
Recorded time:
10h39
